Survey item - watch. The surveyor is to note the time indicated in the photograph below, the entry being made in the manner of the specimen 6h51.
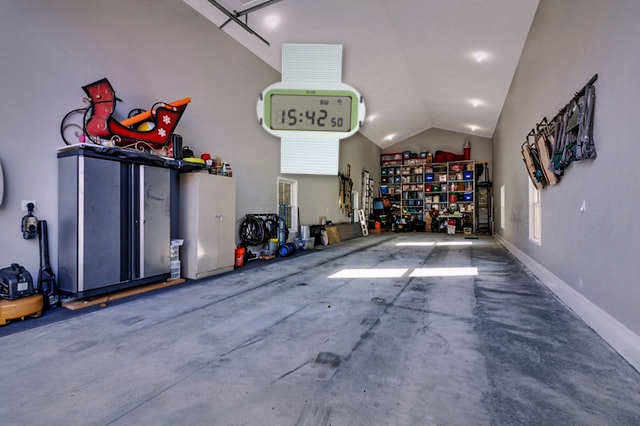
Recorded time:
15h42
